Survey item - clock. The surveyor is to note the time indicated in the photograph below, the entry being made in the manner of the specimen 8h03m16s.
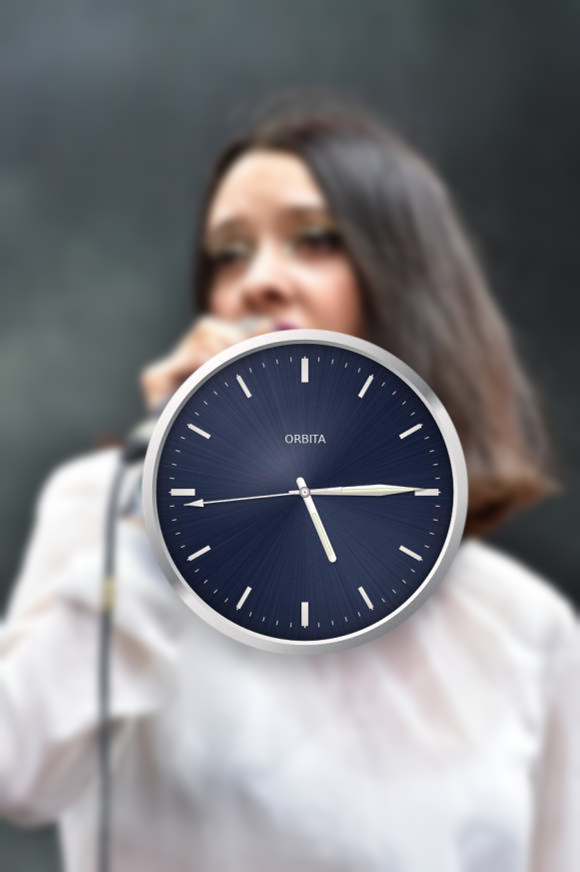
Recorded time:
5h14m44s
